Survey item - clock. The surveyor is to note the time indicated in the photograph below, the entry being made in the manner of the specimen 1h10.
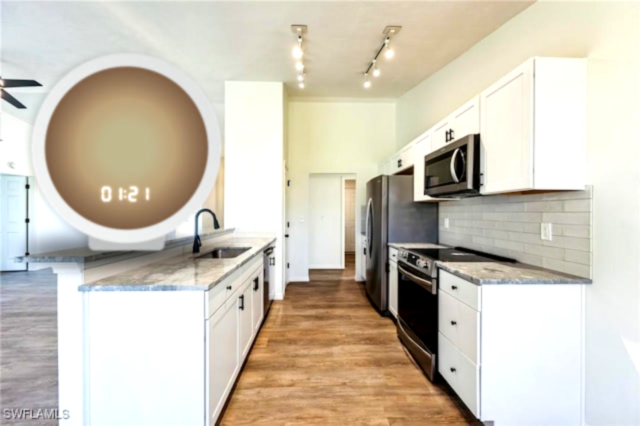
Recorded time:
1h21
